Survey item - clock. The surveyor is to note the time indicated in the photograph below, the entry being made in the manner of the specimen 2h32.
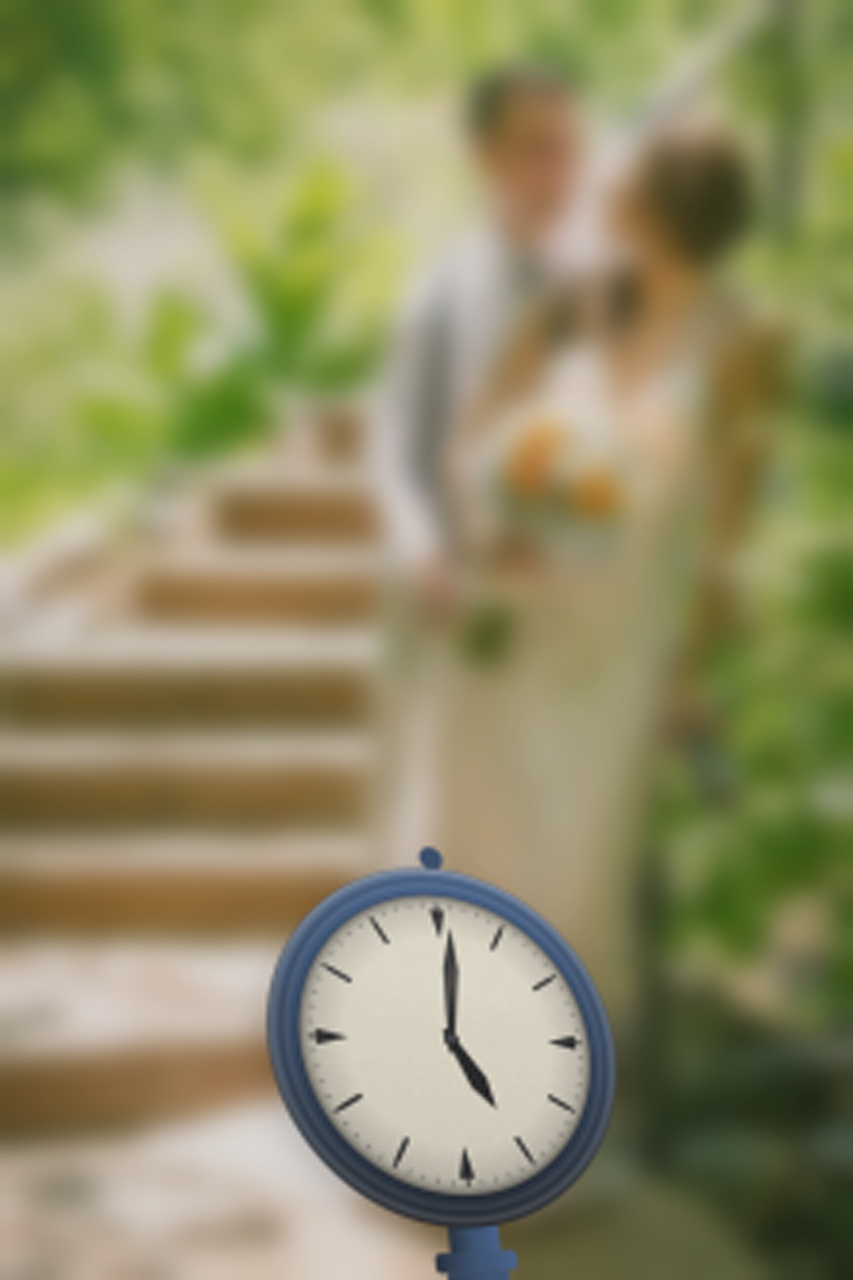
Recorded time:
5h01
